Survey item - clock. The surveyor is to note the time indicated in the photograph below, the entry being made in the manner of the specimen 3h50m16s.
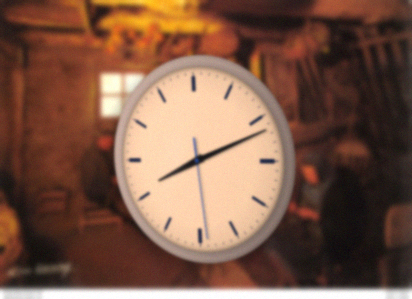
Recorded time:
8h11m29s
